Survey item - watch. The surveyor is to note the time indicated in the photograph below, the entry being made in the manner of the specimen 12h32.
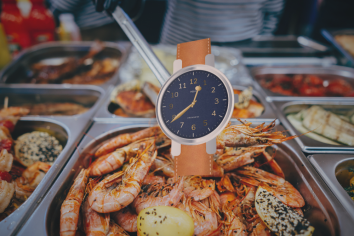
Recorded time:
12h39
